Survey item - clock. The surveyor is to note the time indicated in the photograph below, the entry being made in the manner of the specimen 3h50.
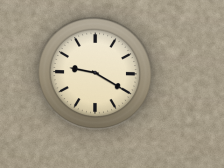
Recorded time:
9h20
